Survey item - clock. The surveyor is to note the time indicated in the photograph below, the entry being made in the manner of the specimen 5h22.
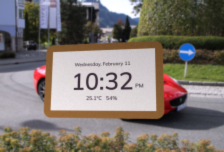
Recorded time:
10h32
